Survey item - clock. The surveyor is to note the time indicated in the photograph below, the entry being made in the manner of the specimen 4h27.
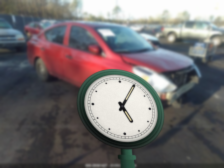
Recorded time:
5h05
